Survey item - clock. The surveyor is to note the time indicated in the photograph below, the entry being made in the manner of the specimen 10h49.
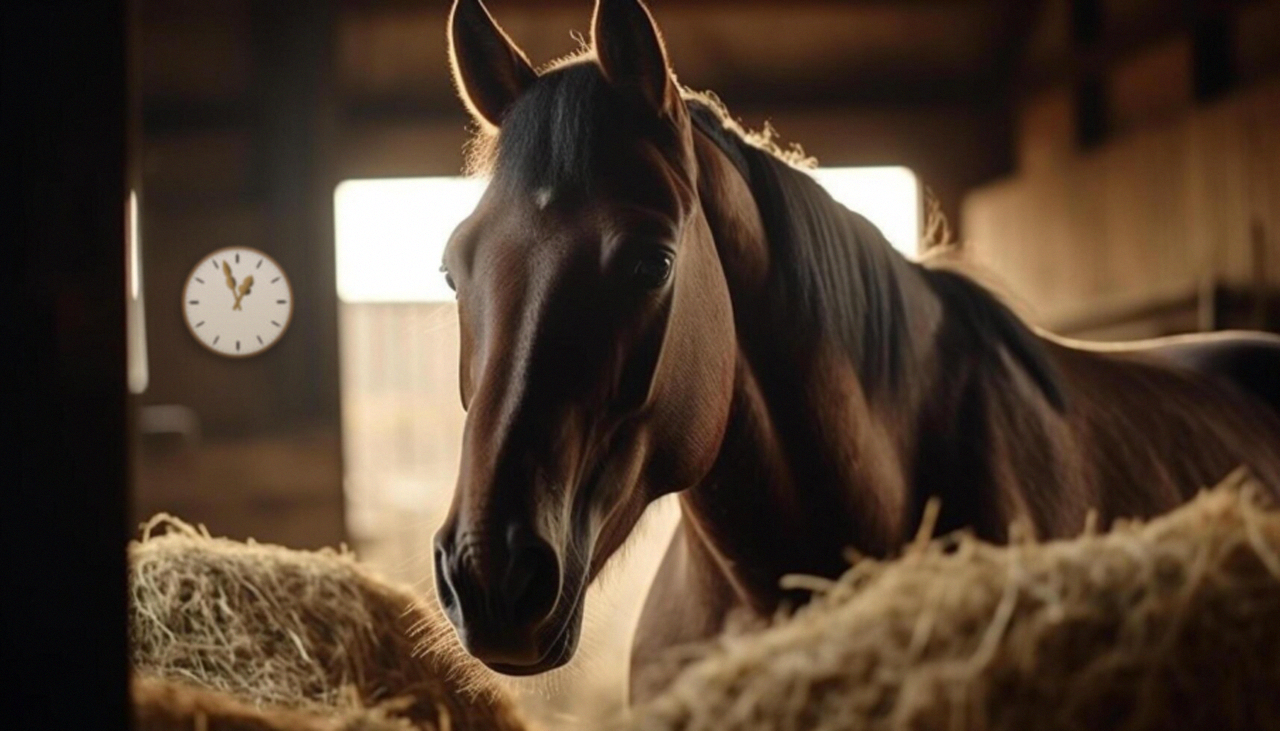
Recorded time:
12h57
